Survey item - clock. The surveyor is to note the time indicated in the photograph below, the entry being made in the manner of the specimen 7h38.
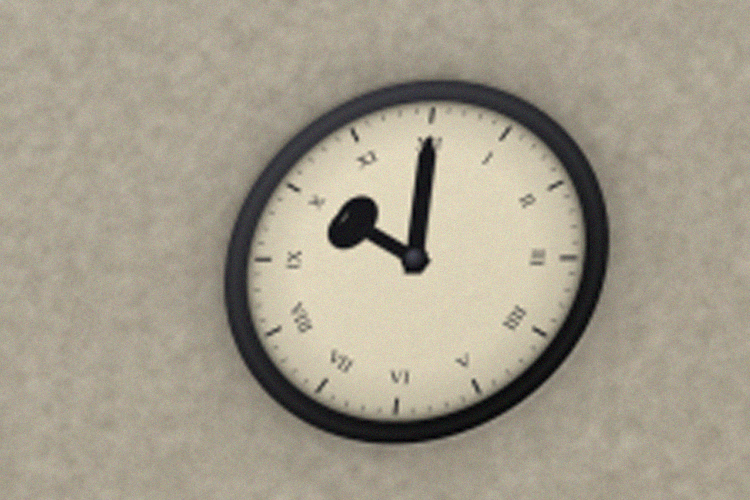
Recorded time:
10h00
